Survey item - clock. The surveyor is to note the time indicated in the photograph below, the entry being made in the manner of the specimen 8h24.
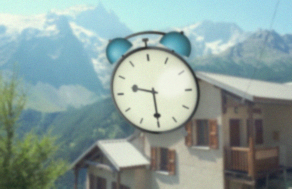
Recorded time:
9h30
